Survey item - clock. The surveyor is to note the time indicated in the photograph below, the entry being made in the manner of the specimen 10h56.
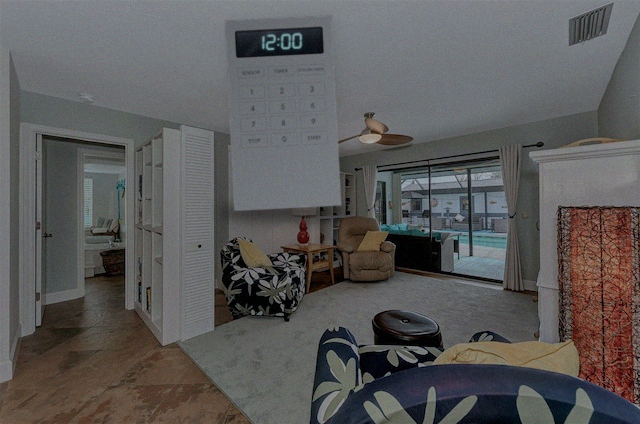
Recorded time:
12h00
